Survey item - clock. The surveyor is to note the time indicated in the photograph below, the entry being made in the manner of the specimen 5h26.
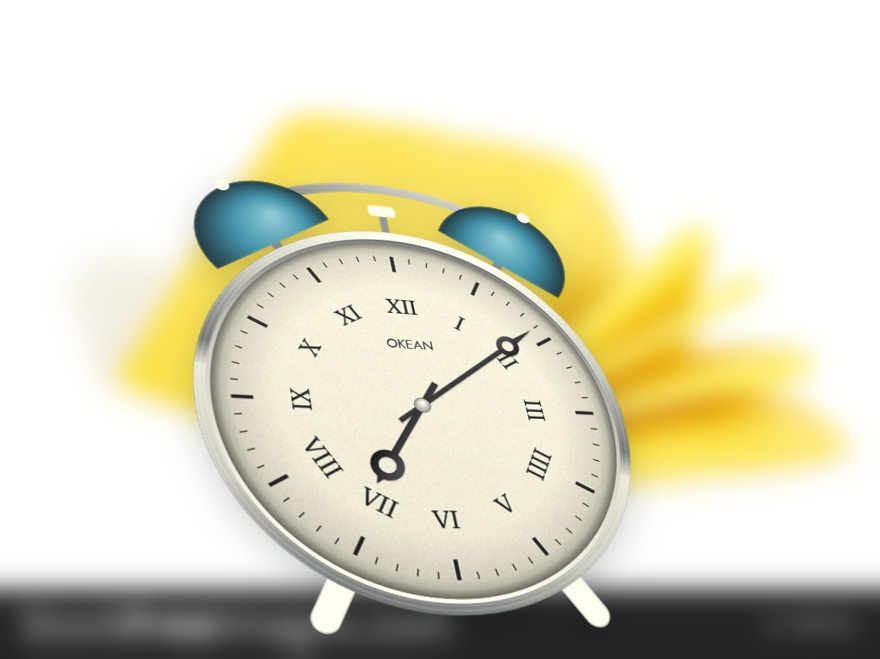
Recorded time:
7h09
